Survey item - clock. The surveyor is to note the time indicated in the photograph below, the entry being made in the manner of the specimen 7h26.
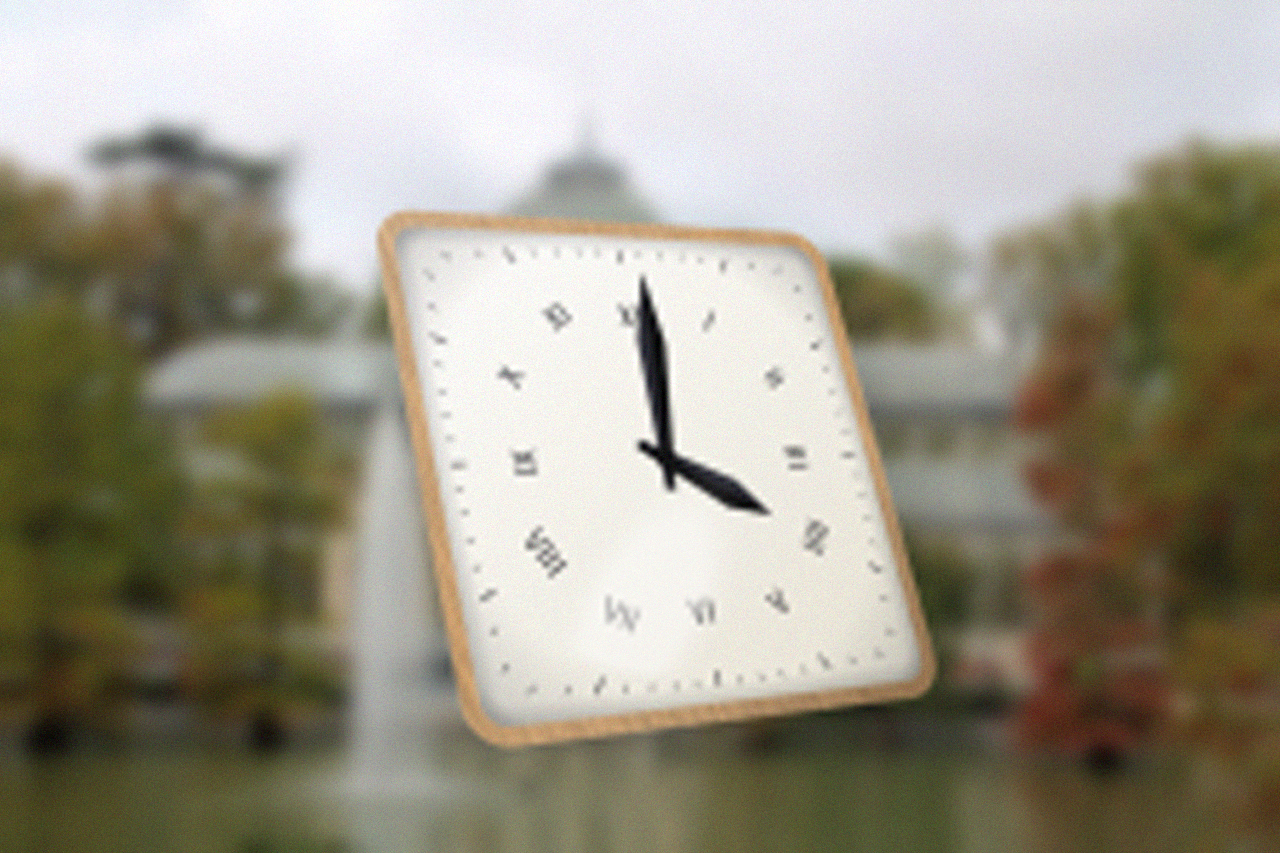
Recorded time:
4h01
